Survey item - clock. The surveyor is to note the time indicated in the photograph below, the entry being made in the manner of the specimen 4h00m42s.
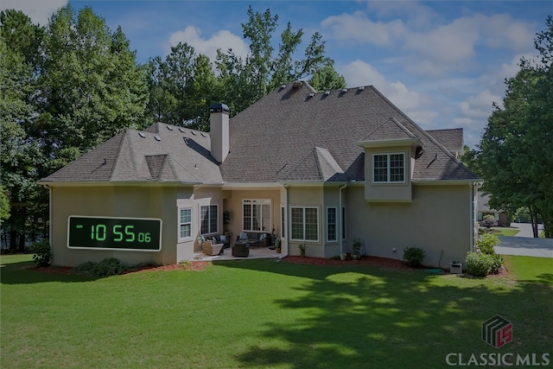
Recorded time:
10h55m06s
